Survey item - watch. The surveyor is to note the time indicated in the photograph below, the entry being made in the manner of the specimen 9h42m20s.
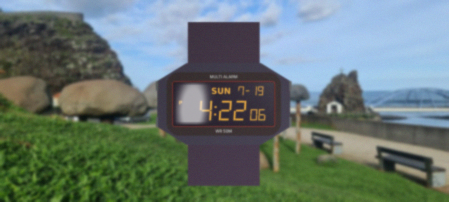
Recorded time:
4h22m06s
